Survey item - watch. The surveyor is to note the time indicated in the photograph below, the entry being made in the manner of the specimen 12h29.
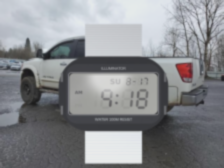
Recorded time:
9h18
